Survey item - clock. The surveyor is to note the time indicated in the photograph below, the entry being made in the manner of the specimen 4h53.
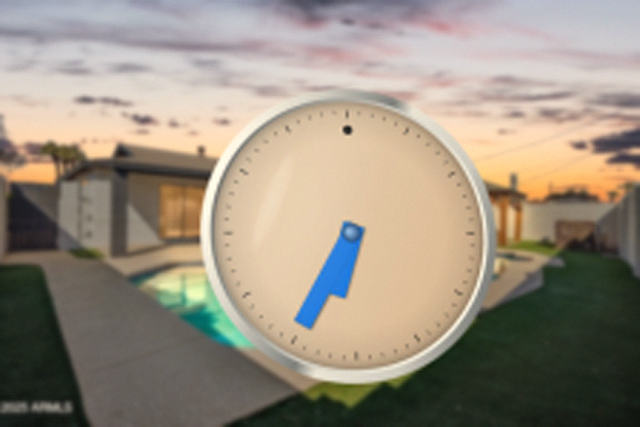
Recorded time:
6h35
